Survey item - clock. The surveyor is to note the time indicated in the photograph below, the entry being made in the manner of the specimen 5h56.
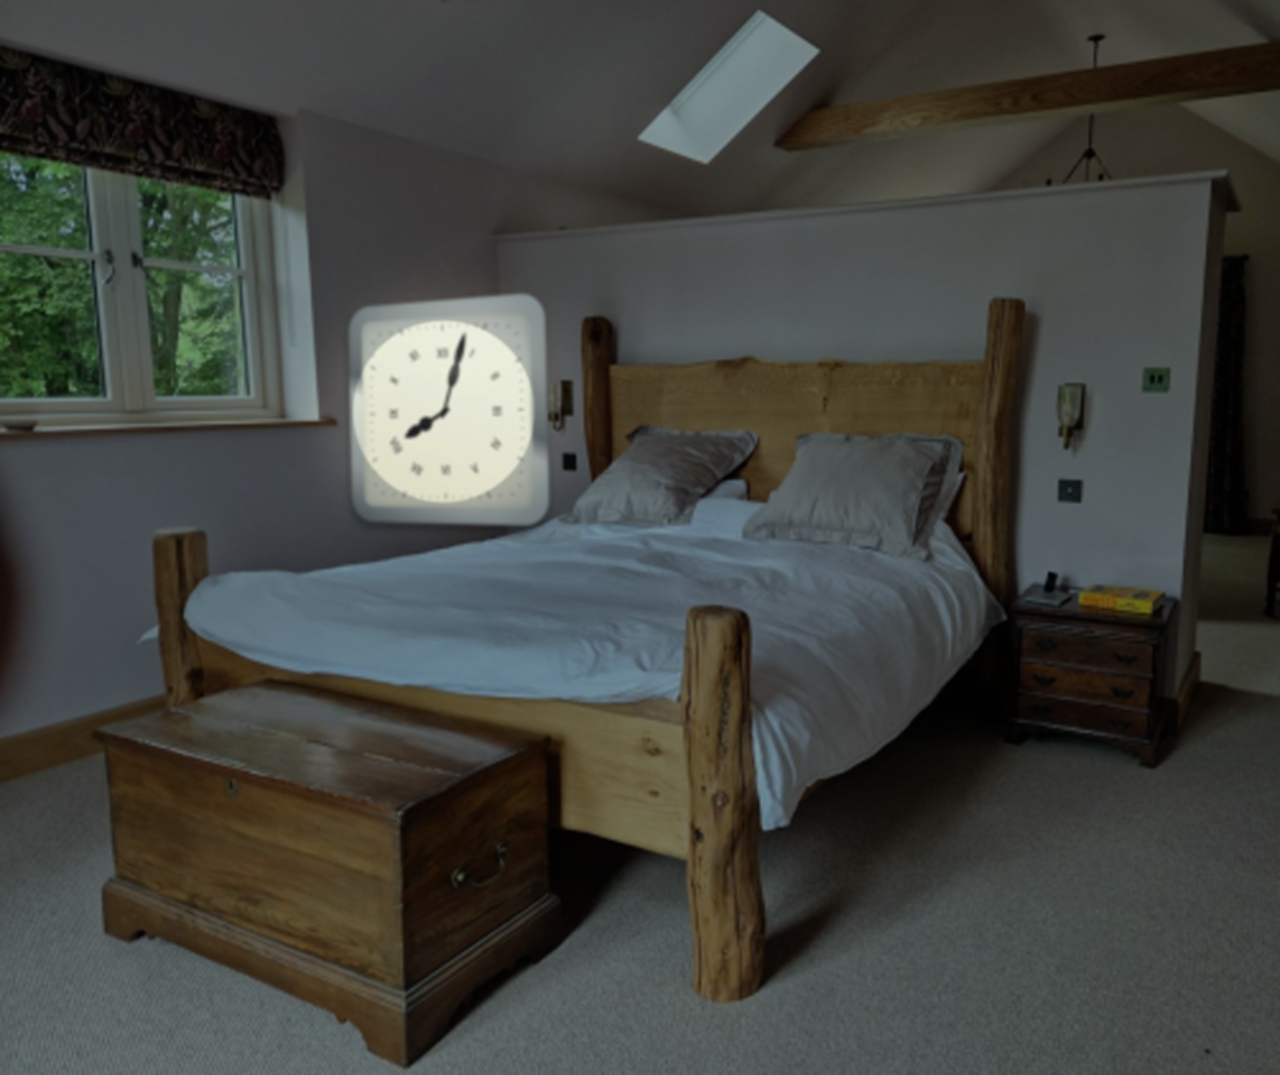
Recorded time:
8h03
